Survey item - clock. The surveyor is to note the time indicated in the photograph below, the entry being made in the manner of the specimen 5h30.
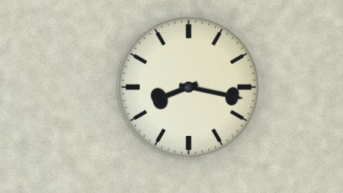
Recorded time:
8h17
